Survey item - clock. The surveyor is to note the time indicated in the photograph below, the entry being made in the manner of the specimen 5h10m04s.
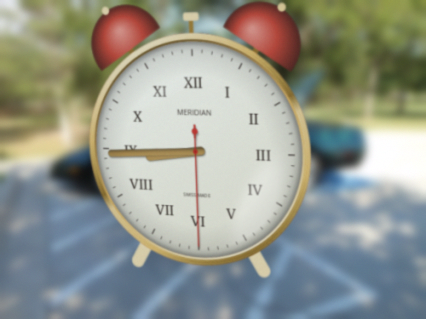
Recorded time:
8h44m30s
